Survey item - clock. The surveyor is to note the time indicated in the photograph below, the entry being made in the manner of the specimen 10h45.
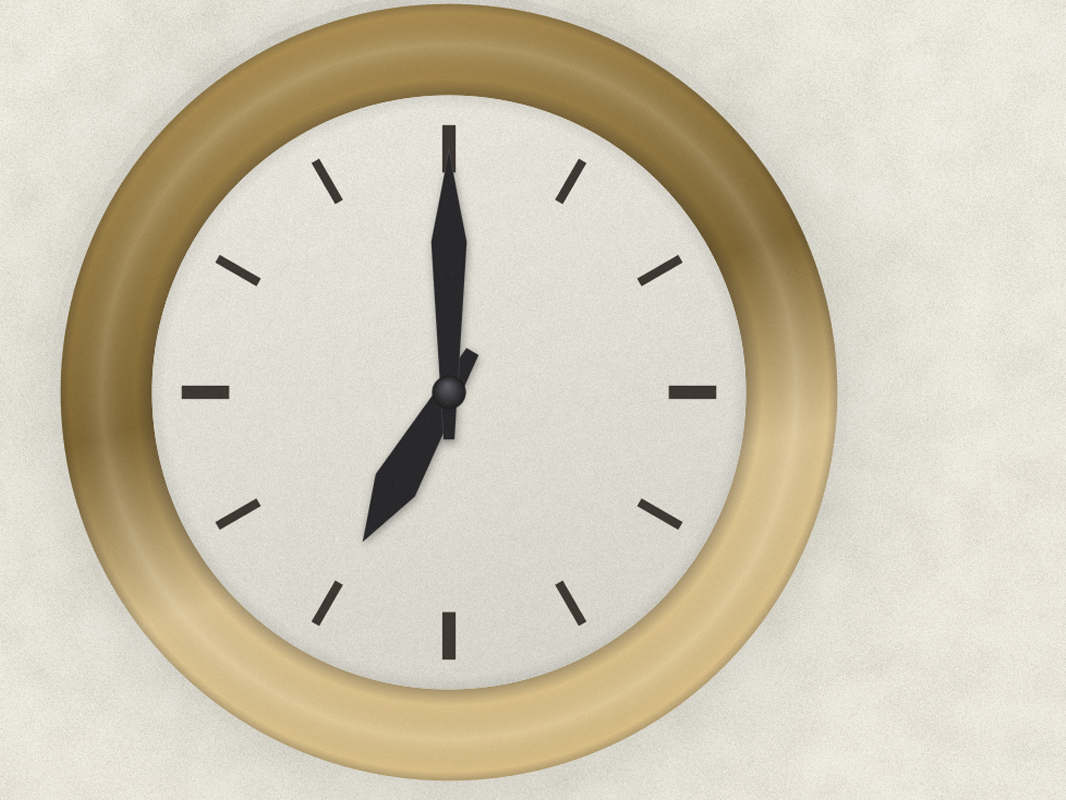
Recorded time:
7h00
